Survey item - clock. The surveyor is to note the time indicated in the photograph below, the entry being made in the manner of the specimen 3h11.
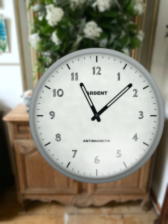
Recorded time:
11h08
